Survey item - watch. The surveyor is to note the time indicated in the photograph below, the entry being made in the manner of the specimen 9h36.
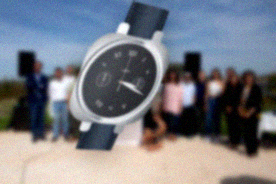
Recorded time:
3h18
